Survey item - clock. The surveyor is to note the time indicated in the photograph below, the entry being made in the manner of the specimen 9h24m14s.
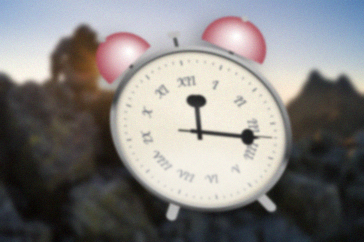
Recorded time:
12h17m17s
